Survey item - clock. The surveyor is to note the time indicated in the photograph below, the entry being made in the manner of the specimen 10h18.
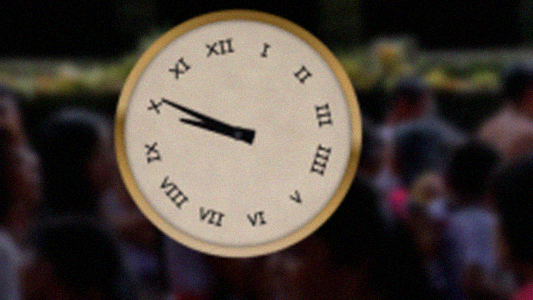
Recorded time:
9h51
